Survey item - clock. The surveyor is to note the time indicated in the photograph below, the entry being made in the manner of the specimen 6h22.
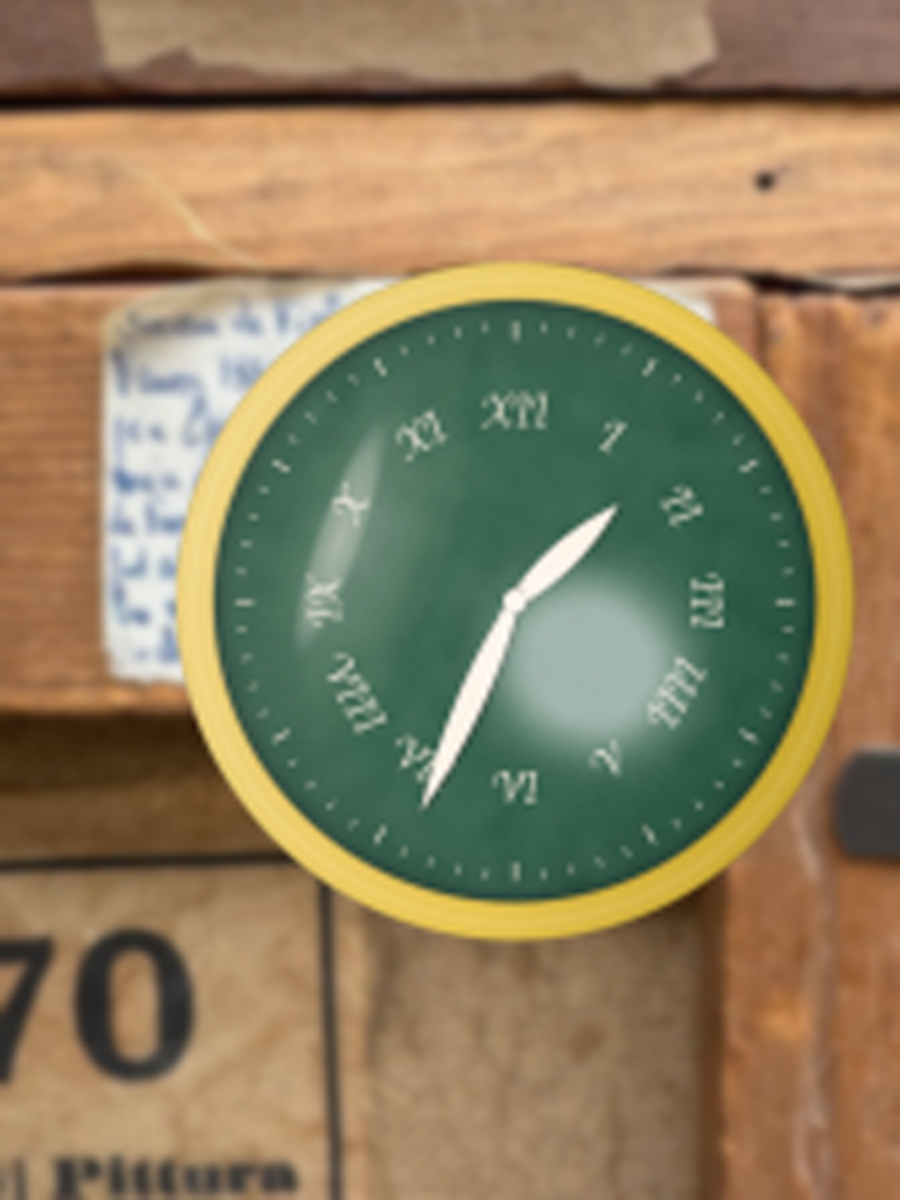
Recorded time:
1h34
